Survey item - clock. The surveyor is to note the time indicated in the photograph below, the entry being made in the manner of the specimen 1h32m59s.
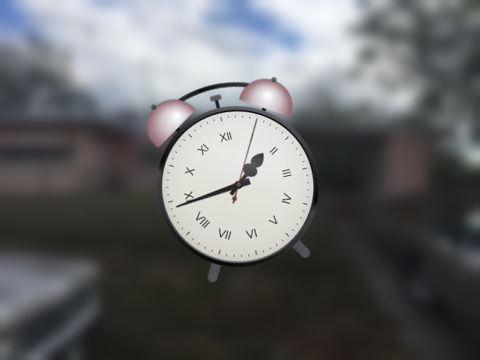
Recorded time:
1h44m05s
